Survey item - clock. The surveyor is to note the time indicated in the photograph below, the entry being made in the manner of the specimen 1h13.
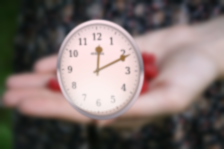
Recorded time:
12h11
